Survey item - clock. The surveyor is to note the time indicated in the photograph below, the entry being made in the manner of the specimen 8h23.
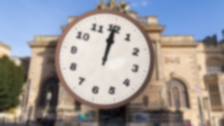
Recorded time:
12h00
